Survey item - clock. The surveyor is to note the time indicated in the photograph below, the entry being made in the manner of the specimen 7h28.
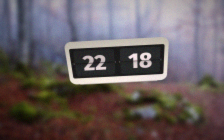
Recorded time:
22h18
